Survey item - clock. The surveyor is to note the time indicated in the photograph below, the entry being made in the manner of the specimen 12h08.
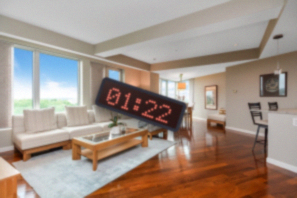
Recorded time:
1h22
